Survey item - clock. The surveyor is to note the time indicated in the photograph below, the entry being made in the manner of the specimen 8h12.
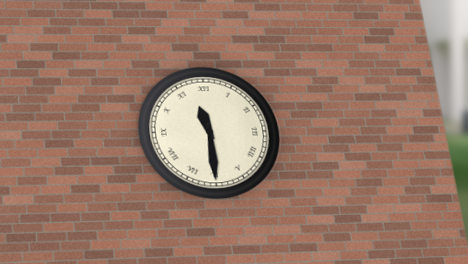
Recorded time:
11h30
